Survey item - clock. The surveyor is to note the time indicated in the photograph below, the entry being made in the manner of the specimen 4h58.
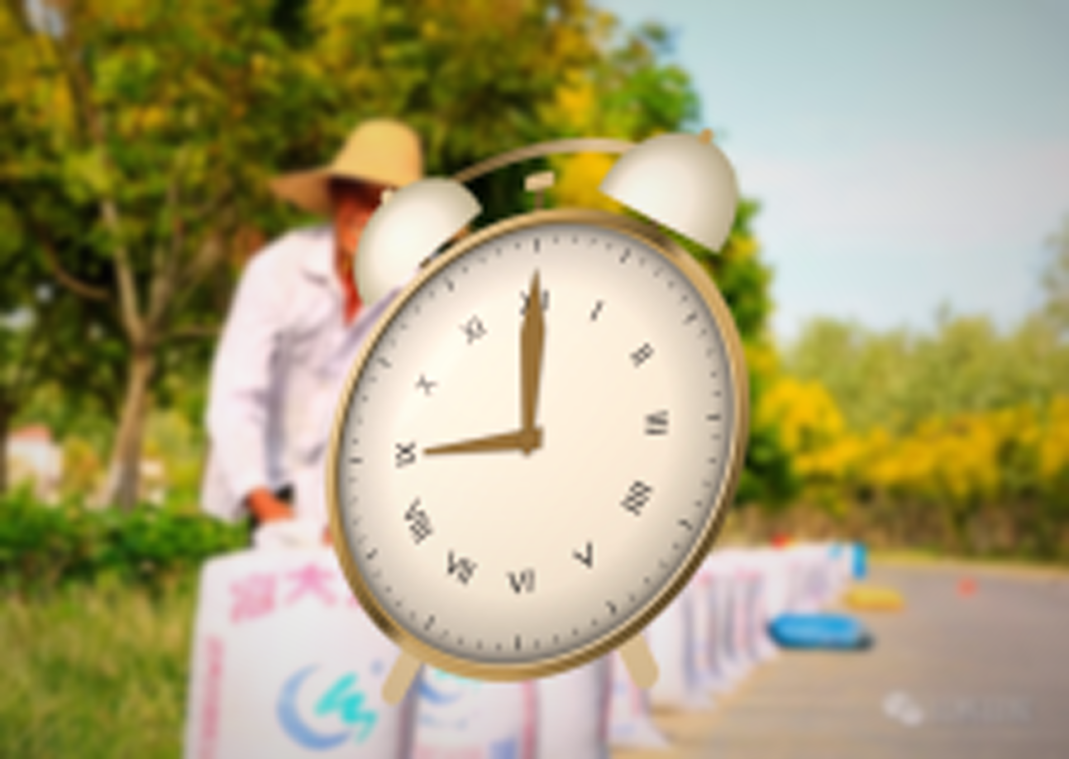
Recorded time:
9h00
